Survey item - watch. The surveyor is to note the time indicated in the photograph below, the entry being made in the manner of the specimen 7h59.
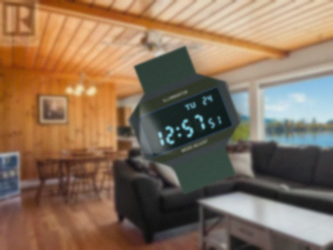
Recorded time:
12h57
